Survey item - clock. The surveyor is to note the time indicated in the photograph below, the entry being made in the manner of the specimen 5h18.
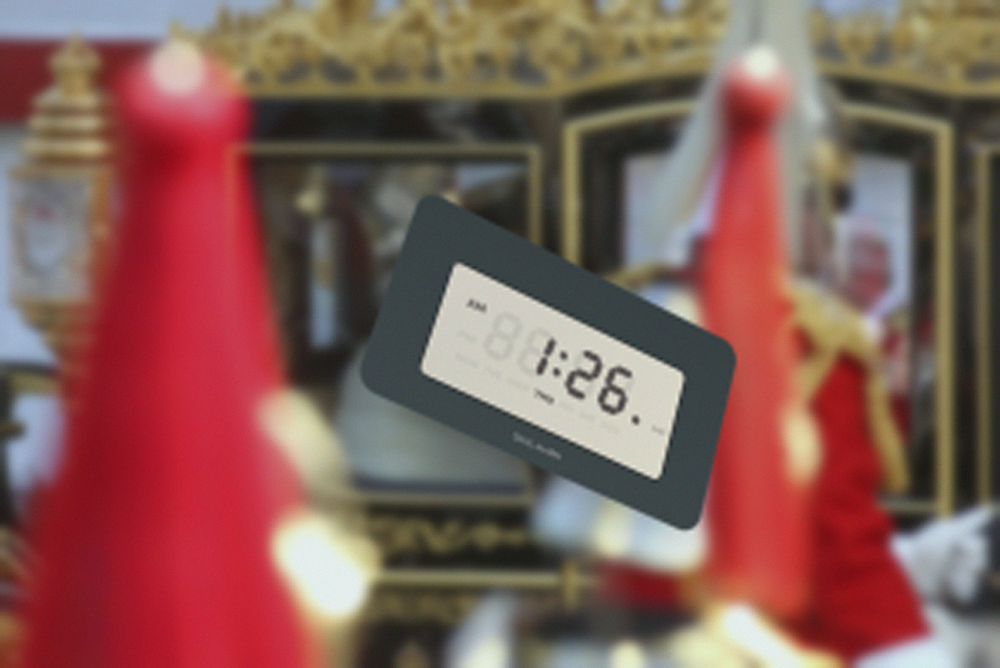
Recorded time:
1h26
